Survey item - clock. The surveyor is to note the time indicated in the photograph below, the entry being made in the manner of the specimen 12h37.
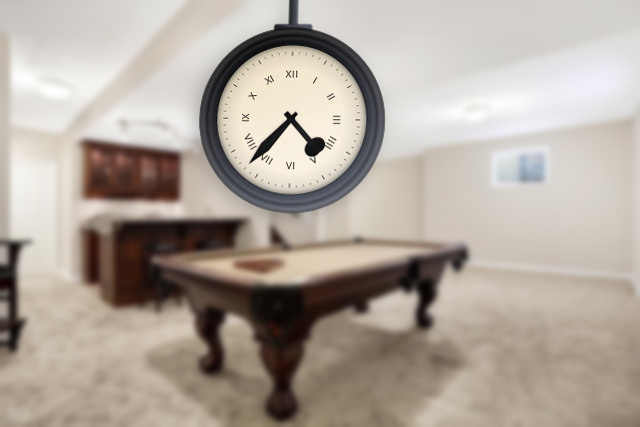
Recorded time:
4h37
